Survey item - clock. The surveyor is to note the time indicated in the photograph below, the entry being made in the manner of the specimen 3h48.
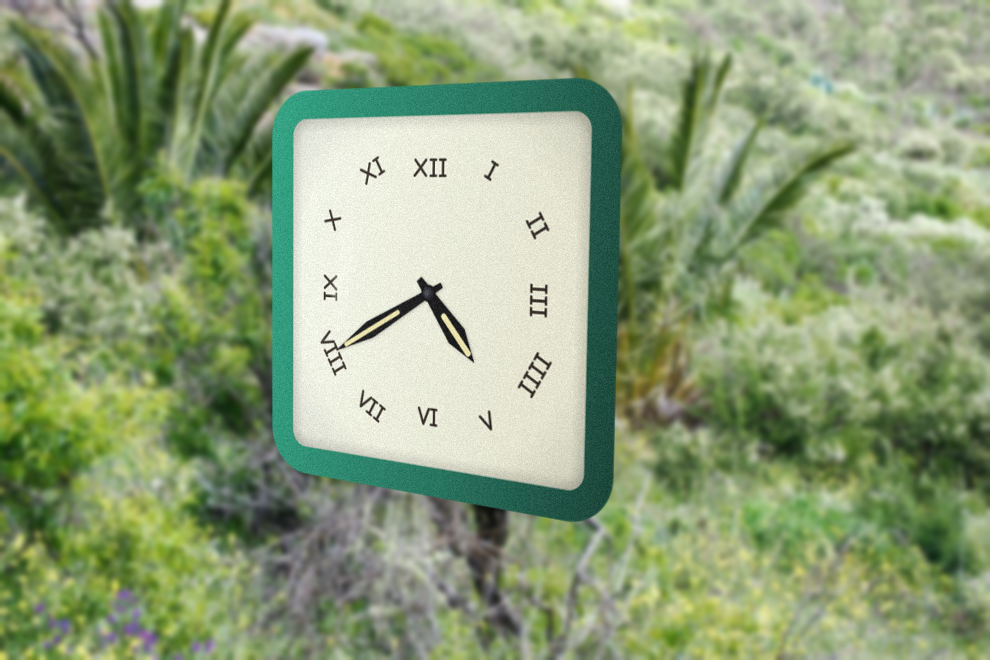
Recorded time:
4h40
